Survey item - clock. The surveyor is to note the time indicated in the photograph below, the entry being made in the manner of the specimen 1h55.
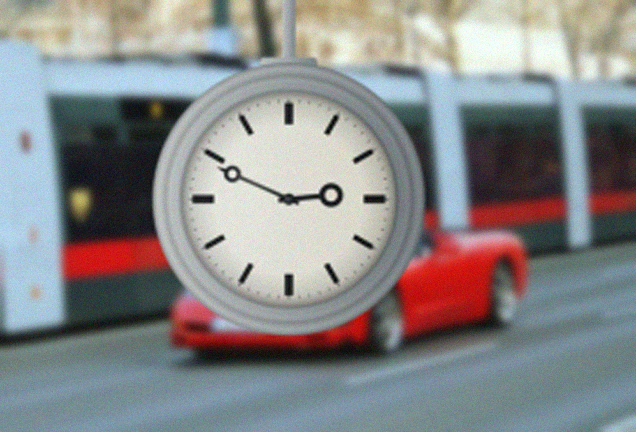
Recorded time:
2h49
